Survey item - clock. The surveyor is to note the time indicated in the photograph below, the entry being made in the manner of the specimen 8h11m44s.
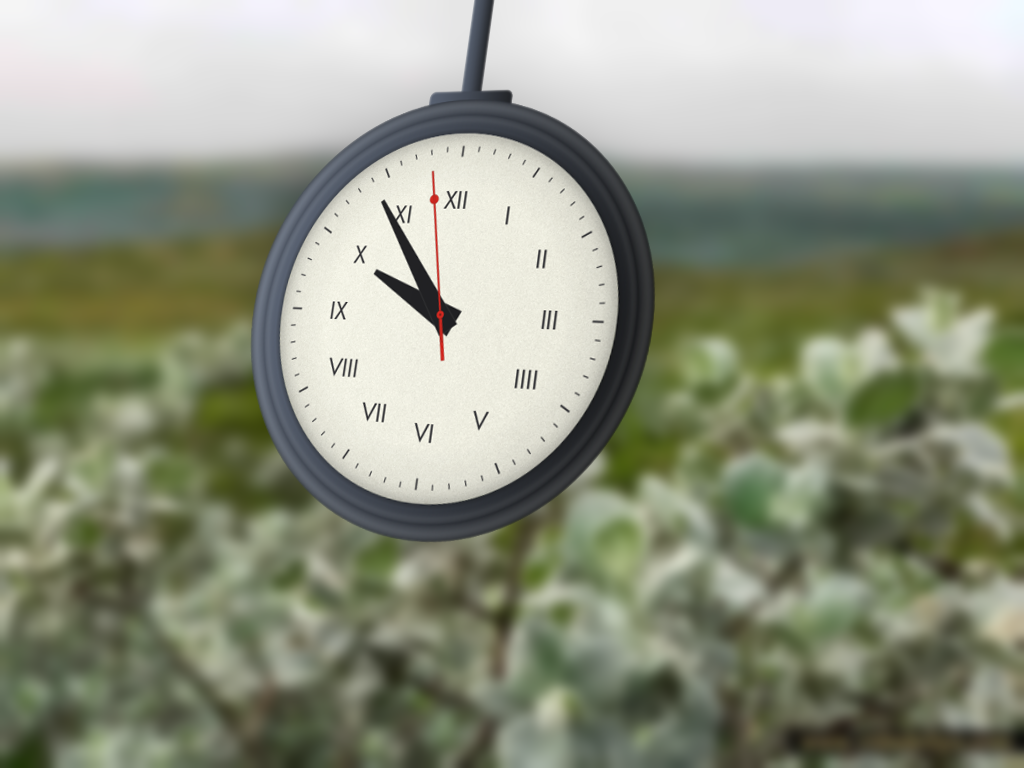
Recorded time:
9h53m58s
